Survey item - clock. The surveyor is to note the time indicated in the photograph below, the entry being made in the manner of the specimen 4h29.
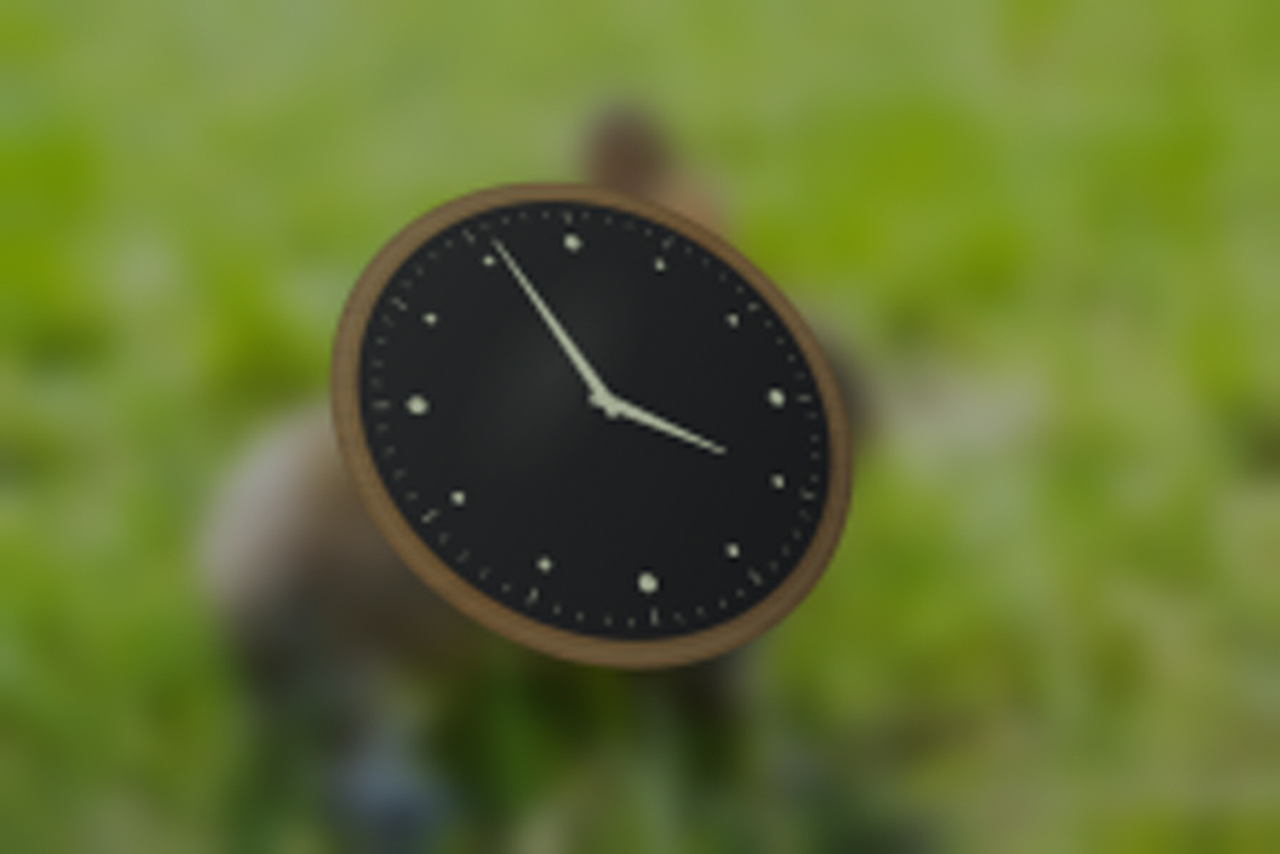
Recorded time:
3h56
